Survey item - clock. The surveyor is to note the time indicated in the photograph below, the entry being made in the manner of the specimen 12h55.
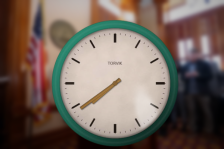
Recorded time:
7h39
